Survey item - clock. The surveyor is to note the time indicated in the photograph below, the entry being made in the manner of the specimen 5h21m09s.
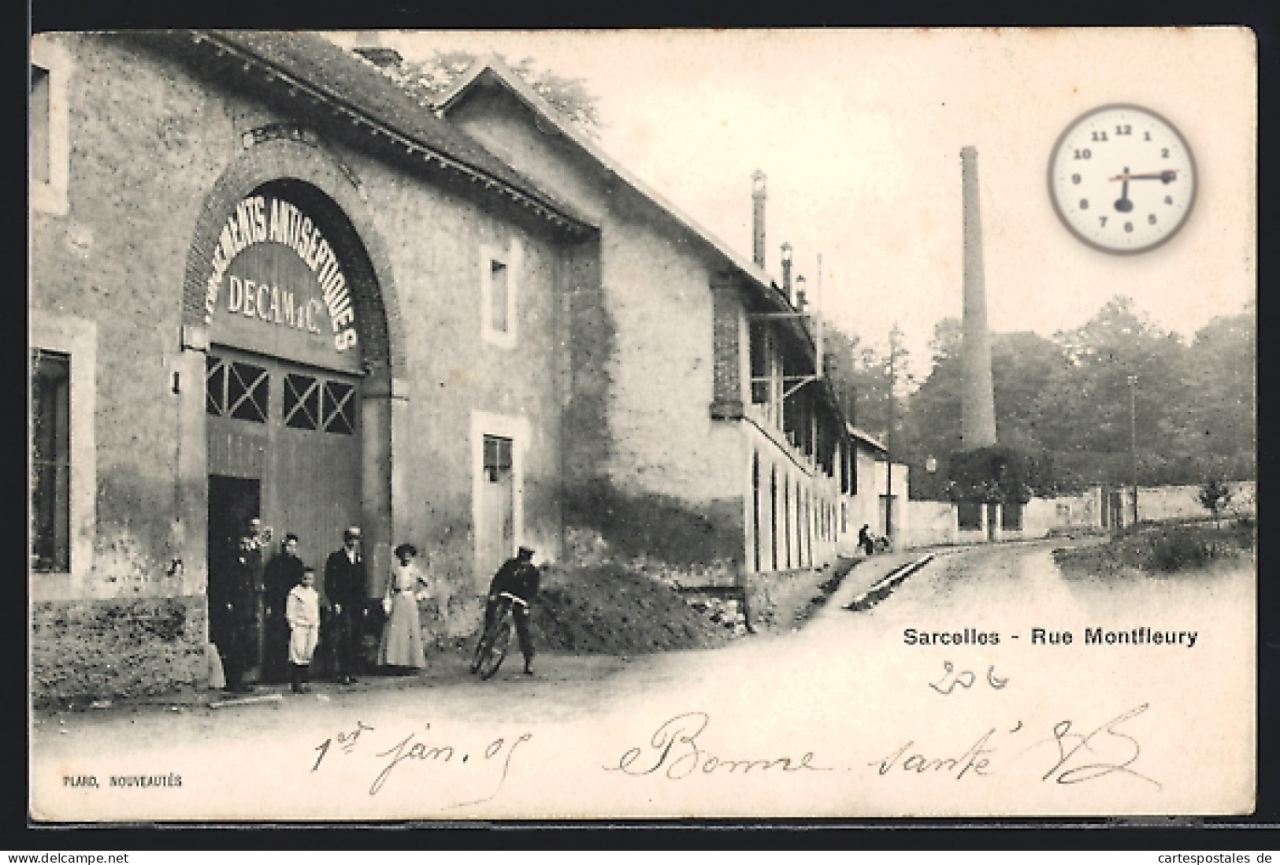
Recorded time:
6h15m14s
